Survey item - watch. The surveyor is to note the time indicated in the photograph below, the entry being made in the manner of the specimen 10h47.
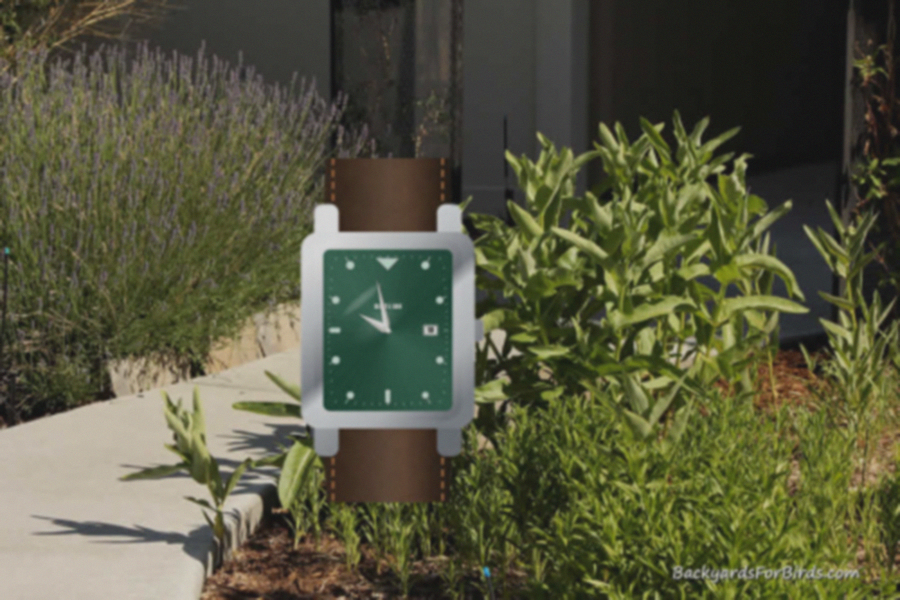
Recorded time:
9h58
